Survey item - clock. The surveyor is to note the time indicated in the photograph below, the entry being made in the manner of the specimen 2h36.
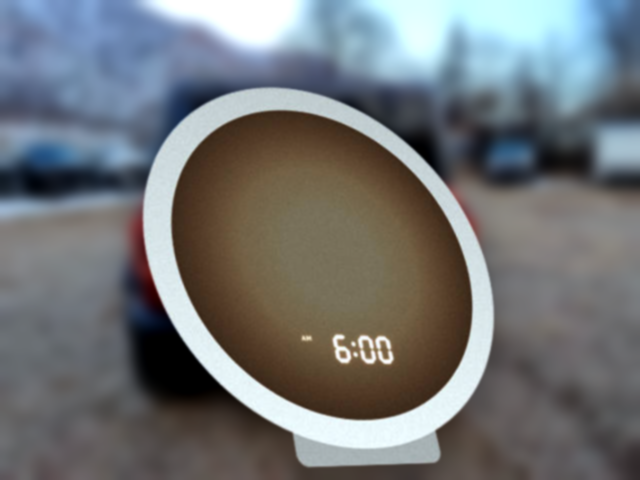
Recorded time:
6h00
